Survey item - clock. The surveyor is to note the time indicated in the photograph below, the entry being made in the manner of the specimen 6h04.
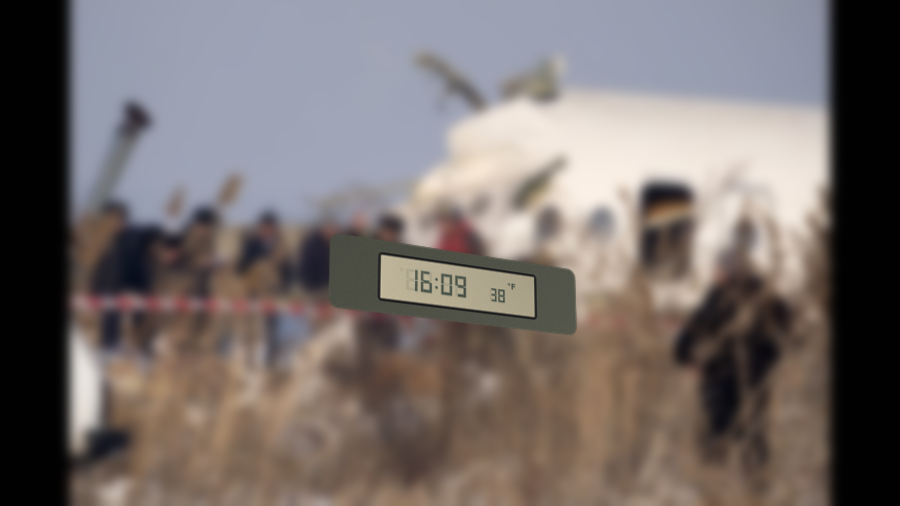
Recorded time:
16h09
